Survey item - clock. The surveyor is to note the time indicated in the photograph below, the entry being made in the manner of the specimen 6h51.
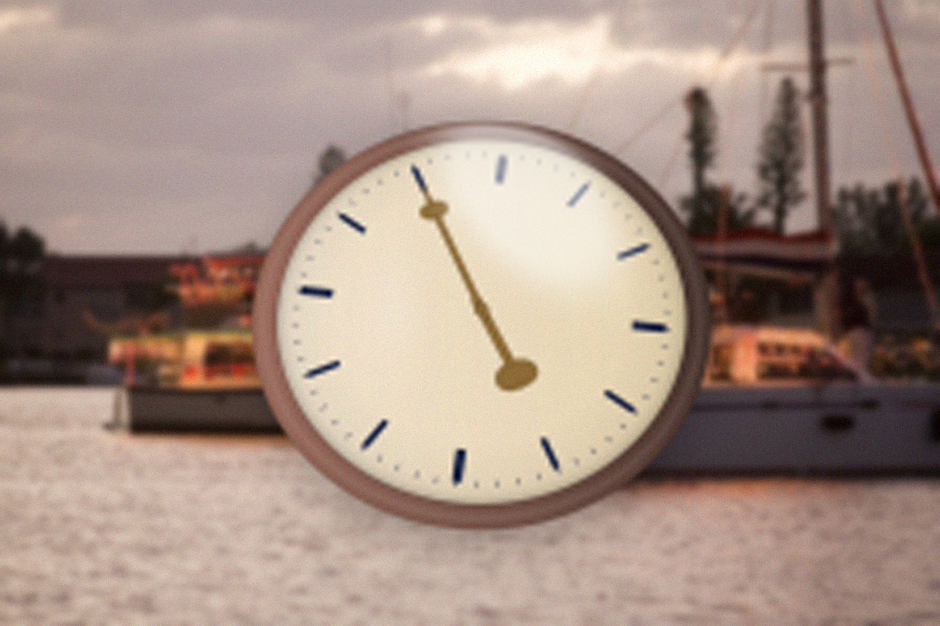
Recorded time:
4h55
